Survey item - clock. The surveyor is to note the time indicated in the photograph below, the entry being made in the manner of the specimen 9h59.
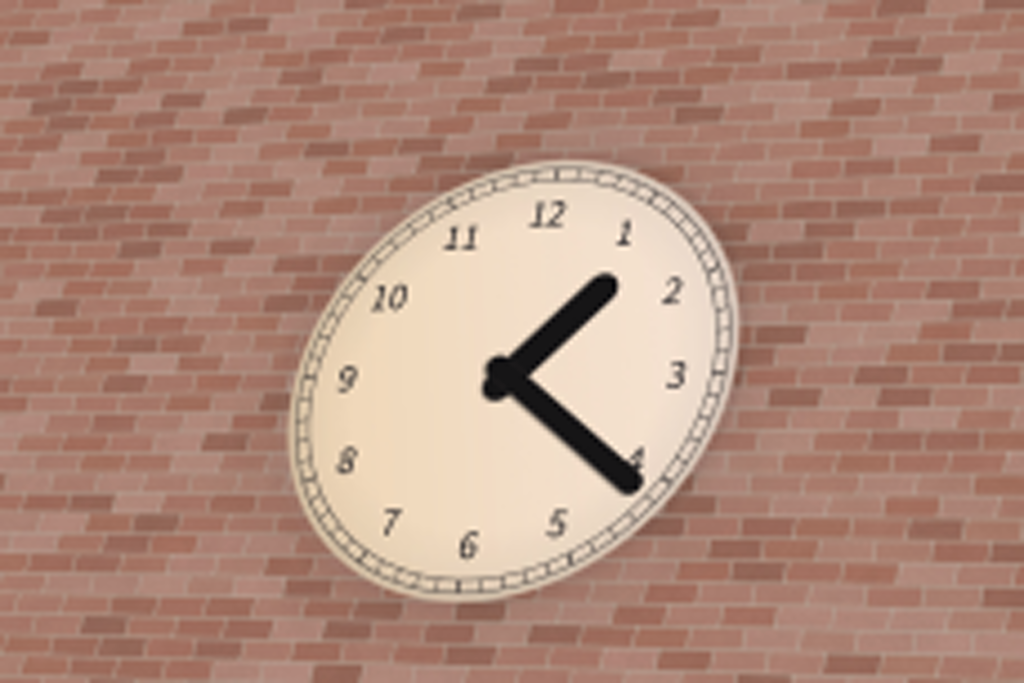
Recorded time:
1h21
